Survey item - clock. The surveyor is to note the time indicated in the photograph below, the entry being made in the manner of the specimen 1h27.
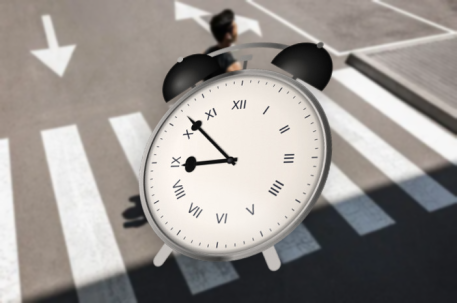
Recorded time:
8h52
